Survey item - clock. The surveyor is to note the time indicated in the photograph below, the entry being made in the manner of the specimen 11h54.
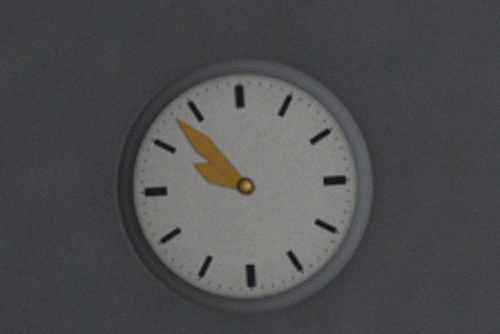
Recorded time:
9h53
